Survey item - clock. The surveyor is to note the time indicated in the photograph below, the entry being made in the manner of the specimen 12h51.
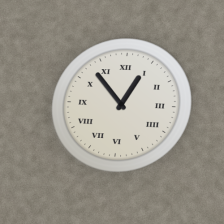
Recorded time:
12h53
